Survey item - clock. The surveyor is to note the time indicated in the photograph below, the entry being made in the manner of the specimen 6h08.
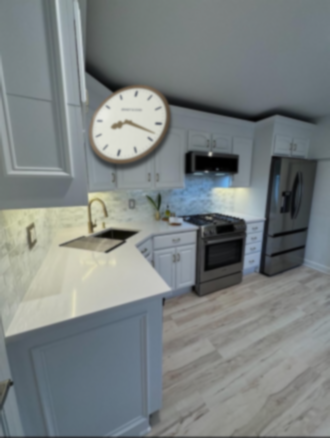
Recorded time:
8h18
